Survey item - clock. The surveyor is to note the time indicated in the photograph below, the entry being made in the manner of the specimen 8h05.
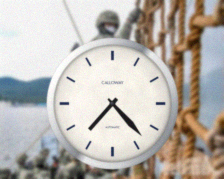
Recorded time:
7h23
